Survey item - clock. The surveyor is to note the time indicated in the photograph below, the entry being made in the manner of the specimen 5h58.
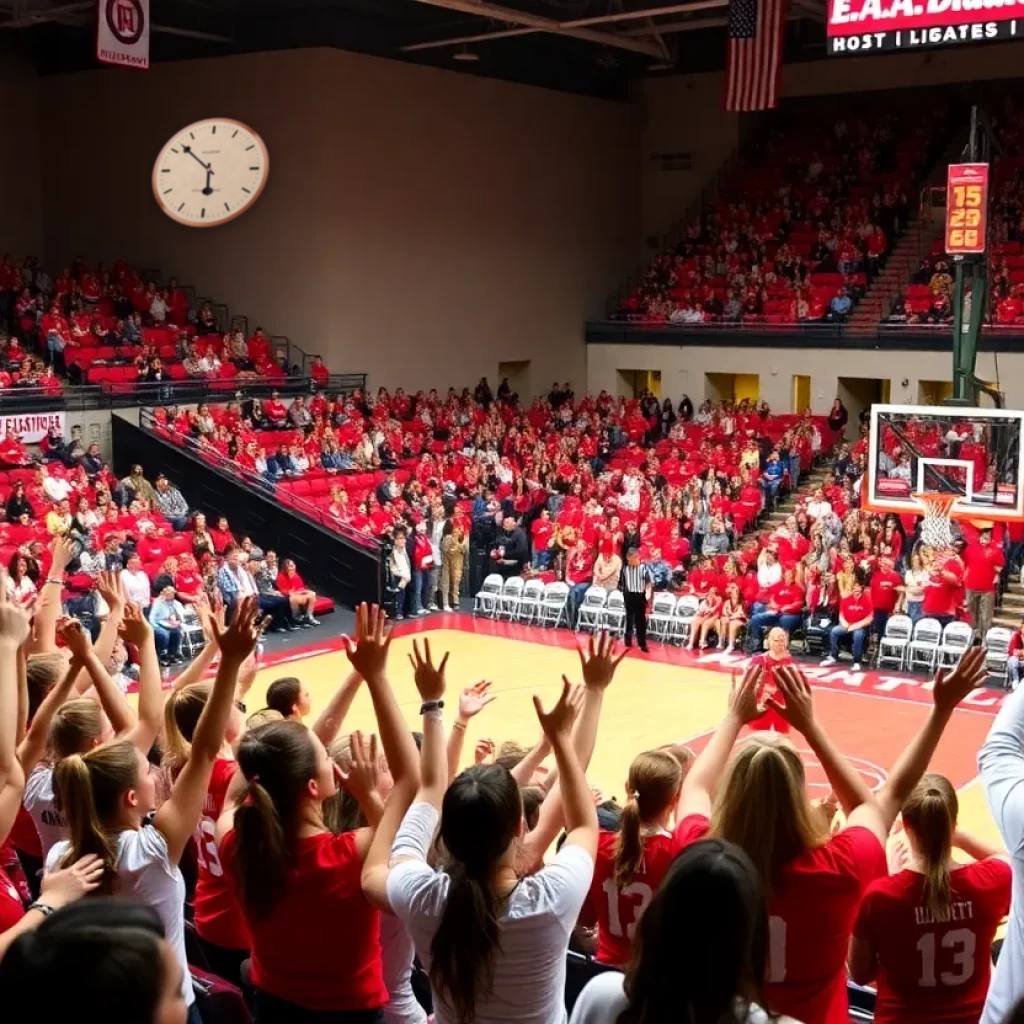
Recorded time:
5h52
